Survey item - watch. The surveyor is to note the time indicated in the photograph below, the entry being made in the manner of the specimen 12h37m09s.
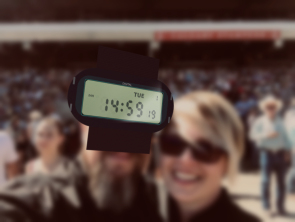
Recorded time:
14h59m19s
